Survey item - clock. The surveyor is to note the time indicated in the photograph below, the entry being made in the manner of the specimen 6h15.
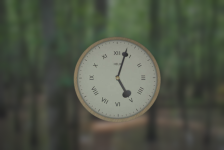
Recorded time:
5h03
